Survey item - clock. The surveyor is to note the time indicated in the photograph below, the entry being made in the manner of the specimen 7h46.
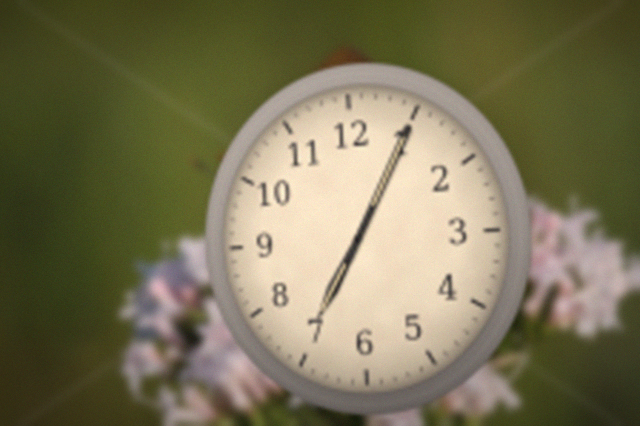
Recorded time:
7h05
